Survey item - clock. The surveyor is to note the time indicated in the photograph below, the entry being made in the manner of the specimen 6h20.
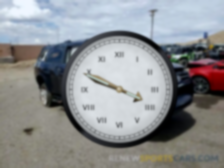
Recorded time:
3h49
